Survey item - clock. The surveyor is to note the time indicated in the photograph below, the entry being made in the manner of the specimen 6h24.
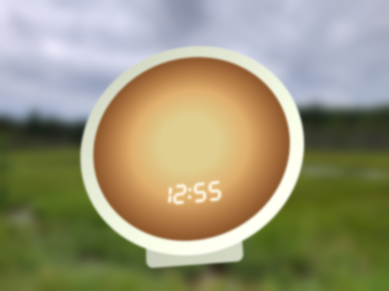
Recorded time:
12h55
